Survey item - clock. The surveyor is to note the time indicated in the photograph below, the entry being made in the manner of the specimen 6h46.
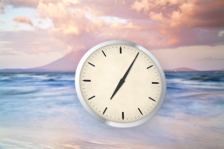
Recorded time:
7h05
